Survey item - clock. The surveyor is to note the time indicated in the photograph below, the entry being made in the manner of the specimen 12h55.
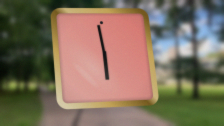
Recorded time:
5h59
